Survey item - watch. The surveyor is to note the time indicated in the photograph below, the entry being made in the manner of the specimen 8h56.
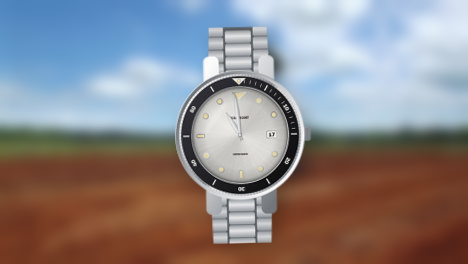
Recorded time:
10h59
